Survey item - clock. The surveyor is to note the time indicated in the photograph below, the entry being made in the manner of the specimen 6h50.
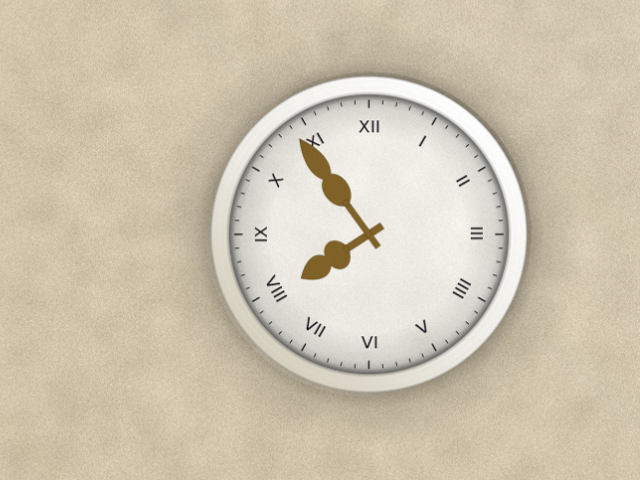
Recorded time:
7h54
